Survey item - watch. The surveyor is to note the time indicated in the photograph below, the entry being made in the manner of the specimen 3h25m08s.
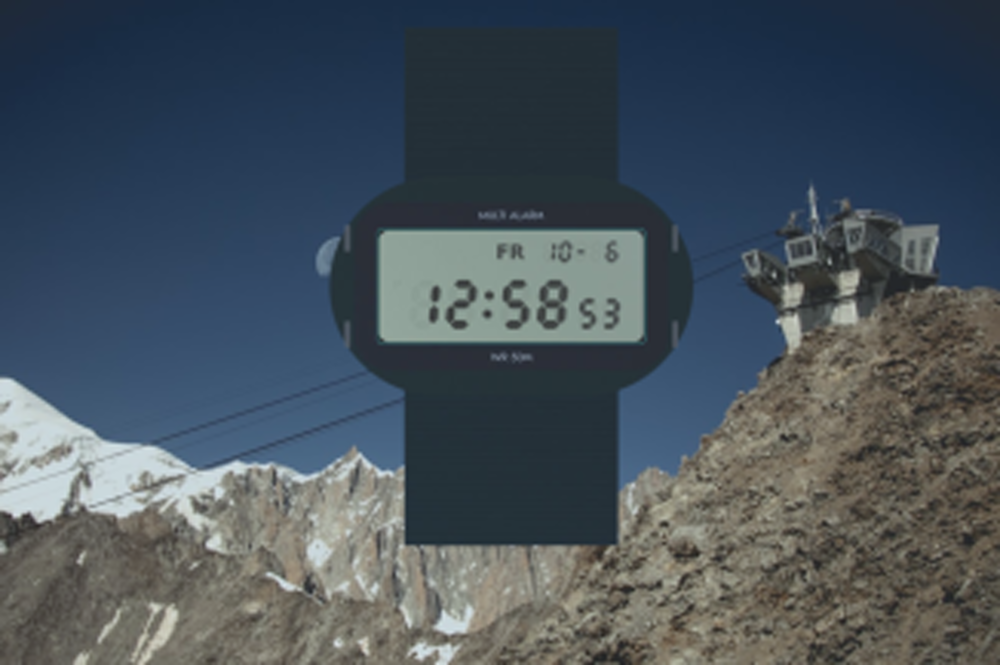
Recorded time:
12h58m53s
